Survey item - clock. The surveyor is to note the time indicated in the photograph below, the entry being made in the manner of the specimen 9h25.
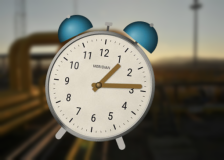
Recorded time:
1h14
